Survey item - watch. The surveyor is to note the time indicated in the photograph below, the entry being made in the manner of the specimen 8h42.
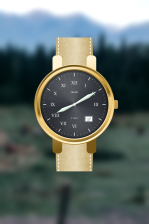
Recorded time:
8h10
